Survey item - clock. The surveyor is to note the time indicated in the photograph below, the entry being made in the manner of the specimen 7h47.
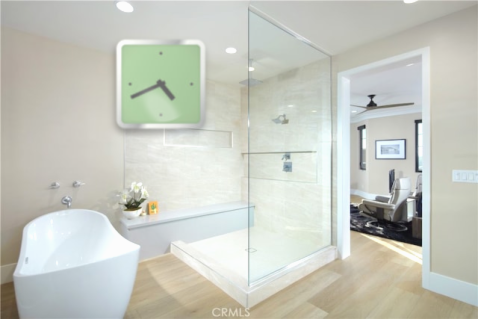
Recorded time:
4h41
